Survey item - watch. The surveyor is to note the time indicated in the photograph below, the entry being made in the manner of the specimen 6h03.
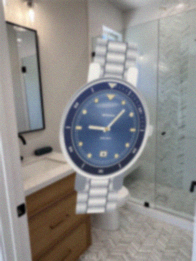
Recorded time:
9h07
